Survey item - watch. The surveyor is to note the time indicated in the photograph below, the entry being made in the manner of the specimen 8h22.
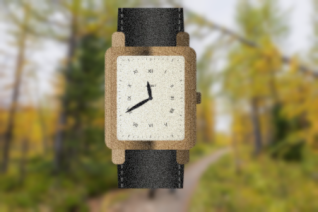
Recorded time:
11h40
